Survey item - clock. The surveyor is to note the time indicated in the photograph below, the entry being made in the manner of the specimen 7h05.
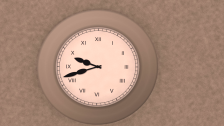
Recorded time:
9h42
